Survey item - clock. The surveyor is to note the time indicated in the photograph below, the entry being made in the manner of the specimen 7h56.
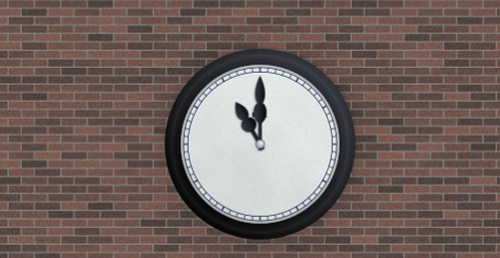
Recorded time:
11h00
